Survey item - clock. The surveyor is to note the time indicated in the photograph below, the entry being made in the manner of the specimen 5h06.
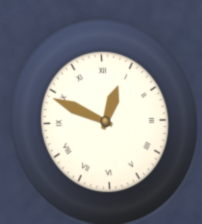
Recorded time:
12h49
